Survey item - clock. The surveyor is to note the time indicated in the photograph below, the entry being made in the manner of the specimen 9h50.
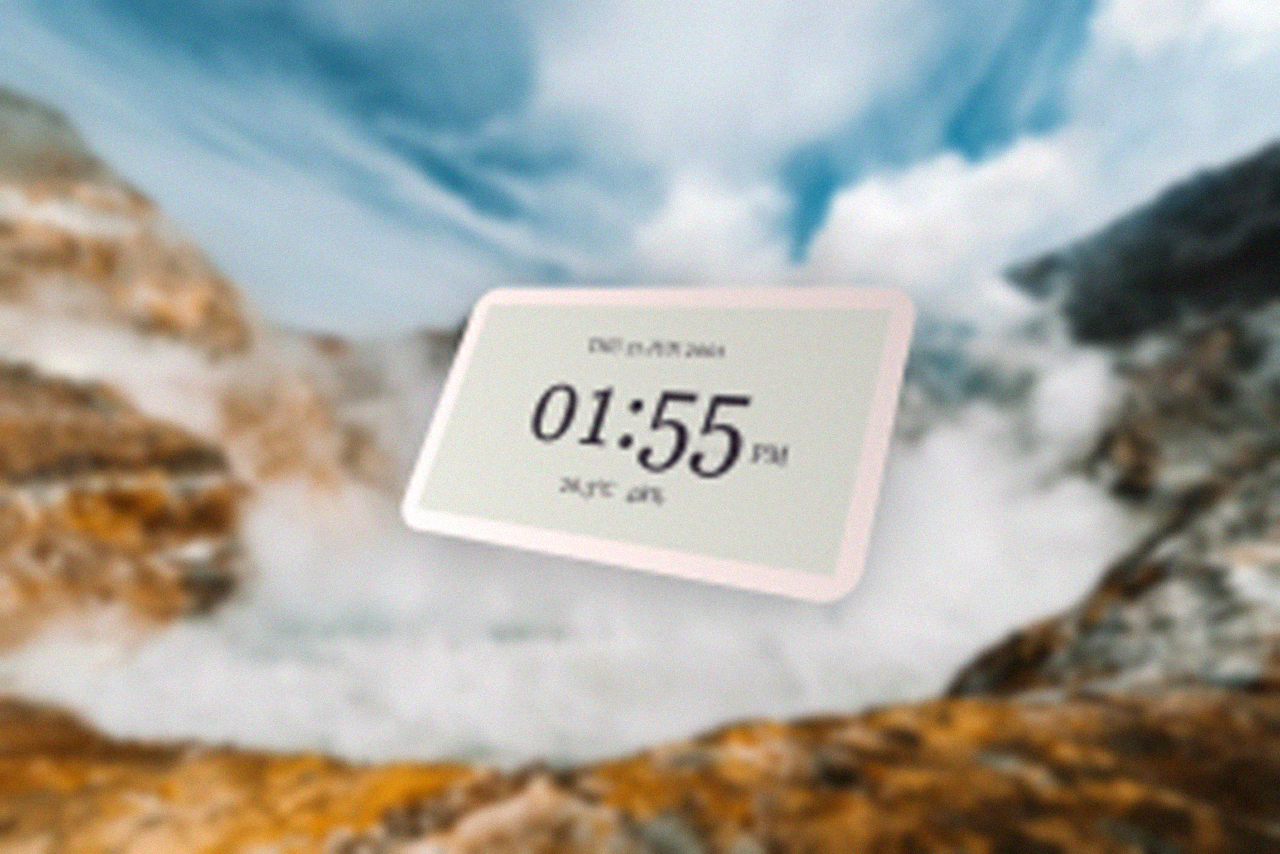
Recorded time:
1h55
